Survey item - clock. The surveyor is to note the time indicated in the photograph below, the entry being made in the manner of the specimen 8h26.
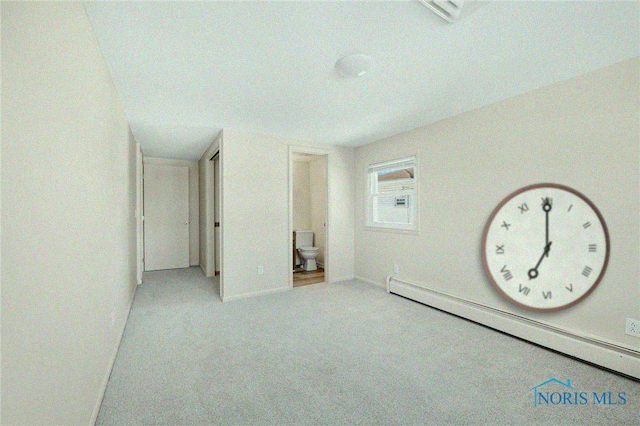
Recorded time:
7h00
